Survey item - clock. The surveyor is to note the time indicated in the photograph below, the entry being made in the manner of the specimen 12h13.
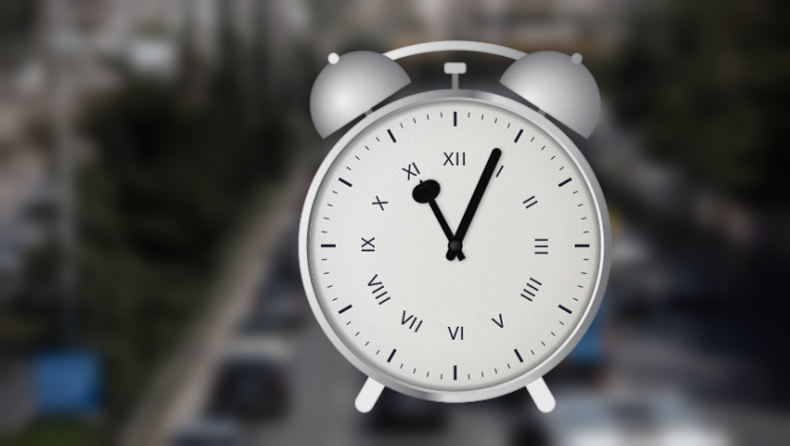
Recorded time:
11h04
